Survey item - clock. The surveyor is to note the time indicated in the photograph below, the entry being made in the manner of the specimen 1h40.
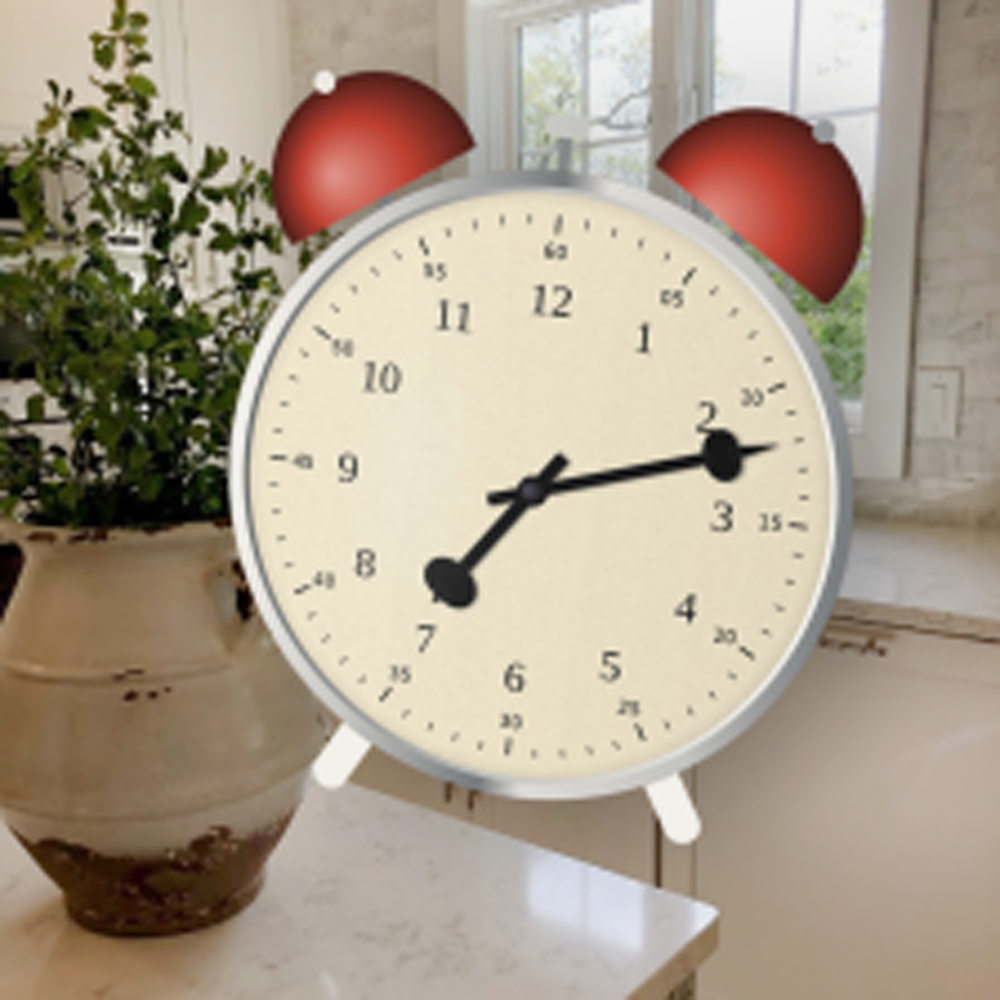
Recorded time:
7h12
